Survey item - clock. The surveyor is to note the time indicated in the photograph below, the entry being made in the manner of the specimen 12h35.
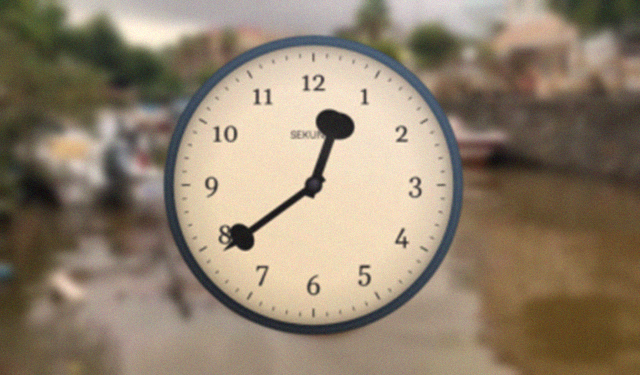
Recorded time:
12h39
